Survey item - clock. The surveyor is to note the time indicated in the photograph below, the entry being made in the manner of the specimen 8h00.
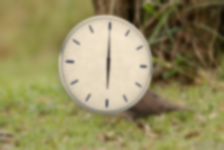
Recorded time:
6h00
